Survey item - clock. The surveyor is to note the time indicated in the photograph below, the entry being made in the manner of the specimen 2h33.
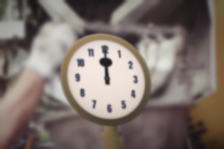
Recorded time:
12h00
